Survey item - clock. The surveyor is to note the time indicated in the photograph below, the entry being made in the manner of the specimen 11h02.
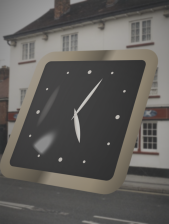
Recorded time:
5h04
